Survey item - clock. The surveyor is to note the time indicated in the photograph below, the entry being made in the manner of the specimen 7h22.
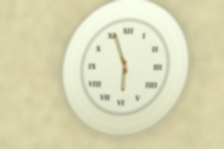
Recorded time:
5h56
